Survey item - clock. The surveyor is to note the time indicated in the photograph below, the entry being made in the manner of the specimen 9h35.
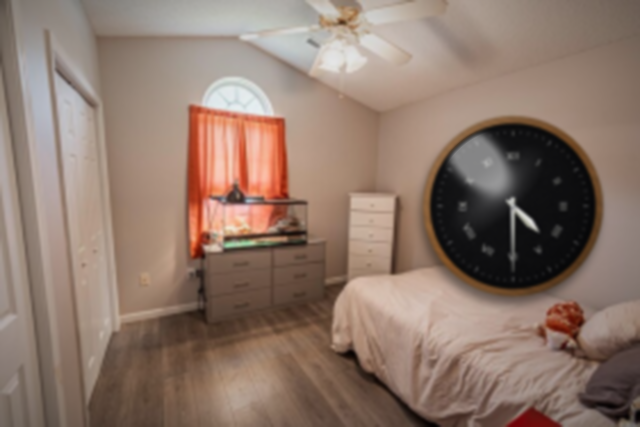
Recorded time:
4h30
